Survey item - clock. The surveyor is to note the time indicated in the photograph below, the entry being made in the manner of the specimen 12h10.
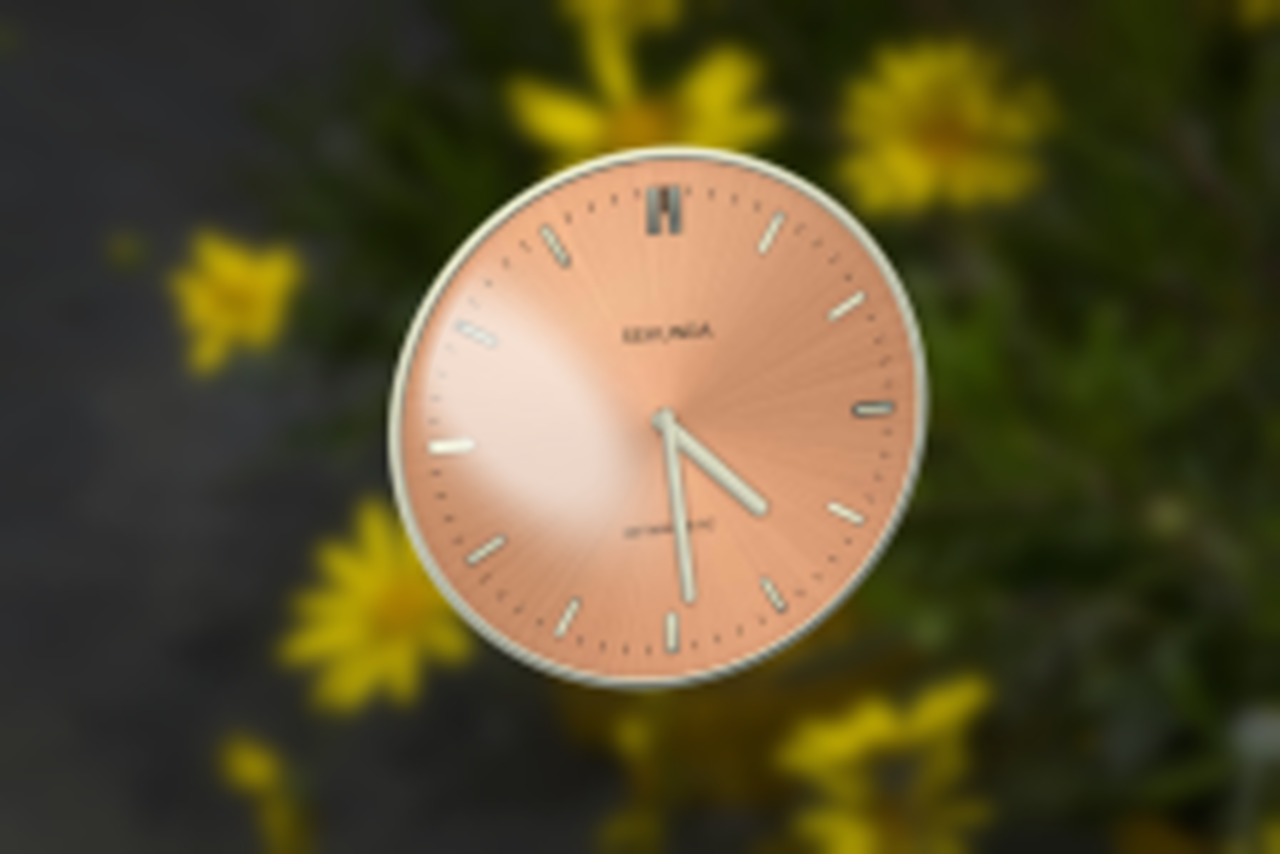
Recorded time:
4h29
